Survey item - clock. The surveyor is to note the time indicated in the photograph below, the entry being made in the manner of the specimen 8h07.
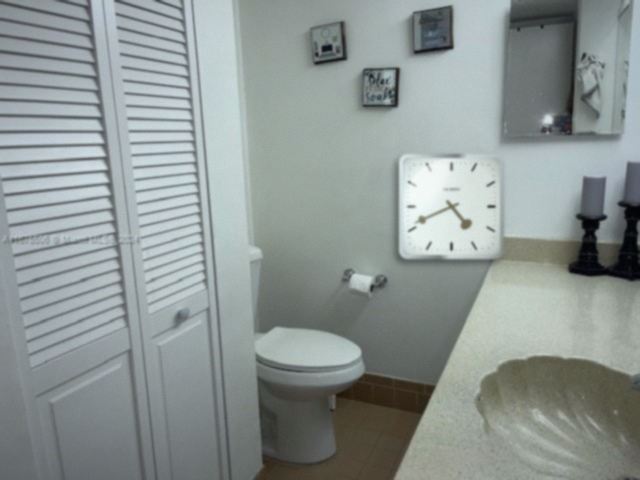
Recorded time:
4h41
